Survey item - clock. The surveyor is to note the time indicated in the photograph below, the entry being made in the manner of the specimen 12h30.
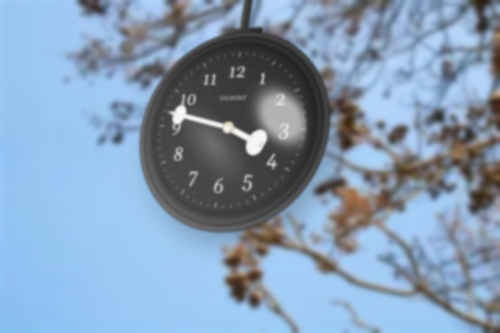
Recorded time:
3h47
